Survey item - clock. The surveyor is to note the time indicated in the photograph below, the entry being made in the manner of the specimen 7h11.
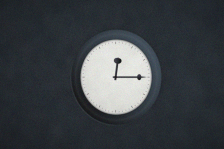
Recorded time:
12h15
